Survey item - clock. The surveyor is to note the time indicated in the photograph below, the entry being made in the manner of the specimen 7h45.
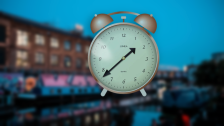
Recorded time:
1h38
